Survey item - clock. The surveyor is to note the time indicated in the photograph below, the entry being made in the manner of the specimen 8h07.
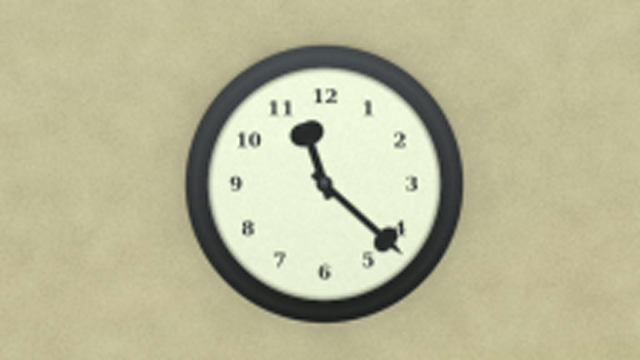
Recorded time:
11h22
